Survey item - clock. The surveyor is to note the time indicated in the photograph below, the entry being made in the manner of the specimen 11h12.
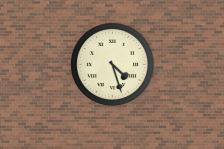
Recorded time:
4h27
